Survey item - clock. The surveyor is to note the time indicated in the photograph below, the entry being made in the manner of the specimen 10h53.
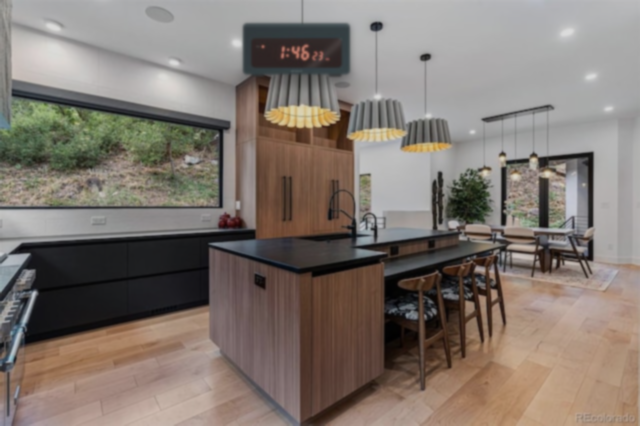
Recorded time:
1h46
